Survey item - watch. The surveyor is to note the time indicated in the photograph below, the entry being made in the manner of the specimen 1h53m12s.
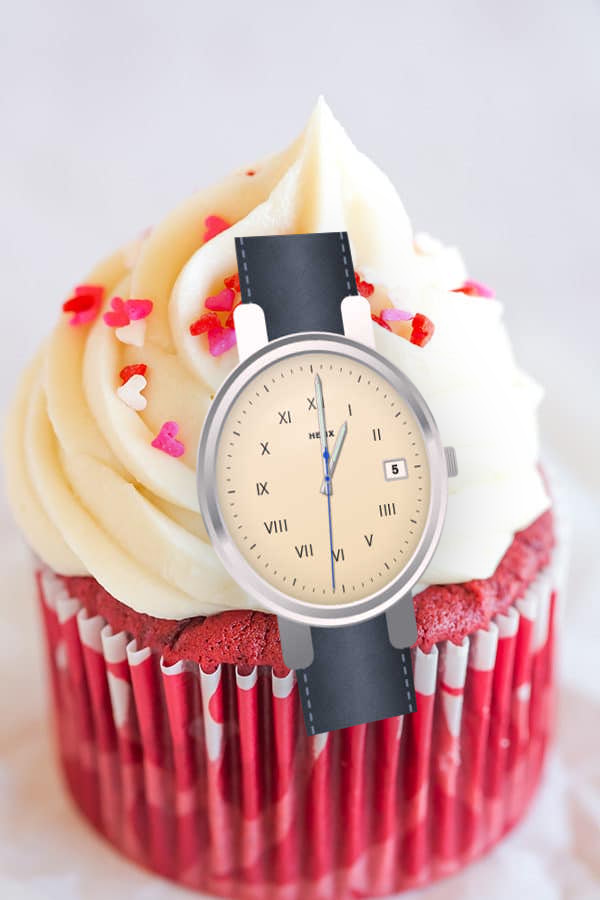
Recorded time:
1h00m31s
